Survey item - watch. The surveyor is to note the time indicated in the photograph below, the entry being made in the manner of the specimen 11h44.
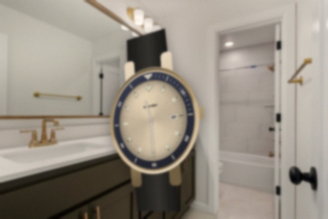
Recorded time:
11h30
